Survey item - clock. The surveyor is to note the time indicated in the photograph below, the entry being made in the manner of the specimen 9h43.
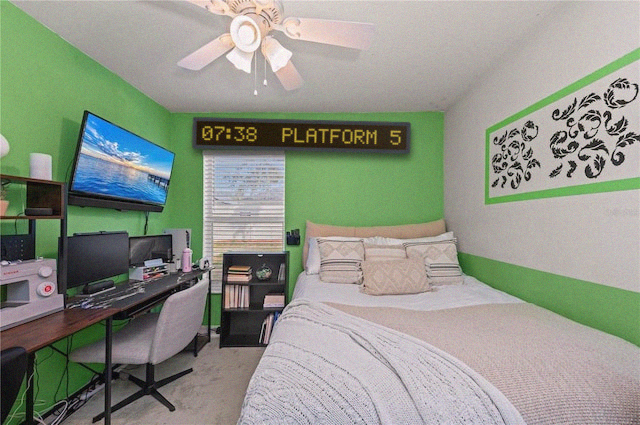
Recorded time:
7h38
